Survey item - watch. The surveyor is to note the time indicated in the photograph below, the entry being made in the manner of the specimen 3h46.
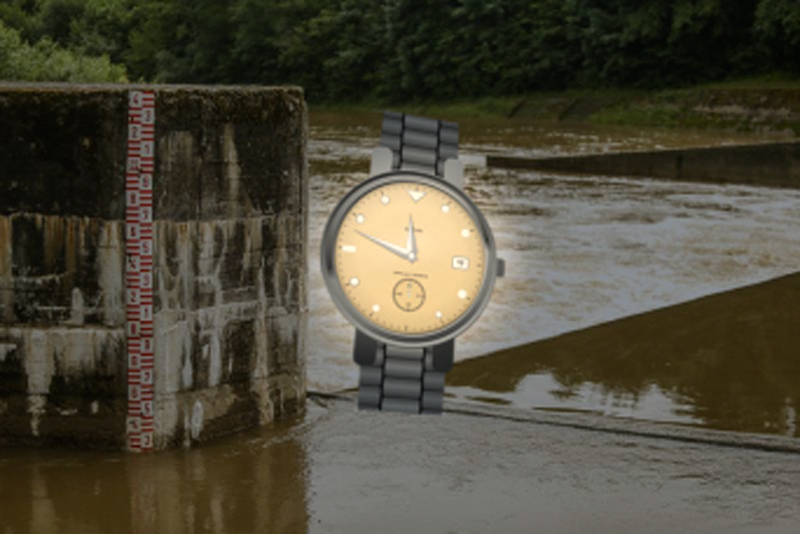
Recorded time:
11h48
